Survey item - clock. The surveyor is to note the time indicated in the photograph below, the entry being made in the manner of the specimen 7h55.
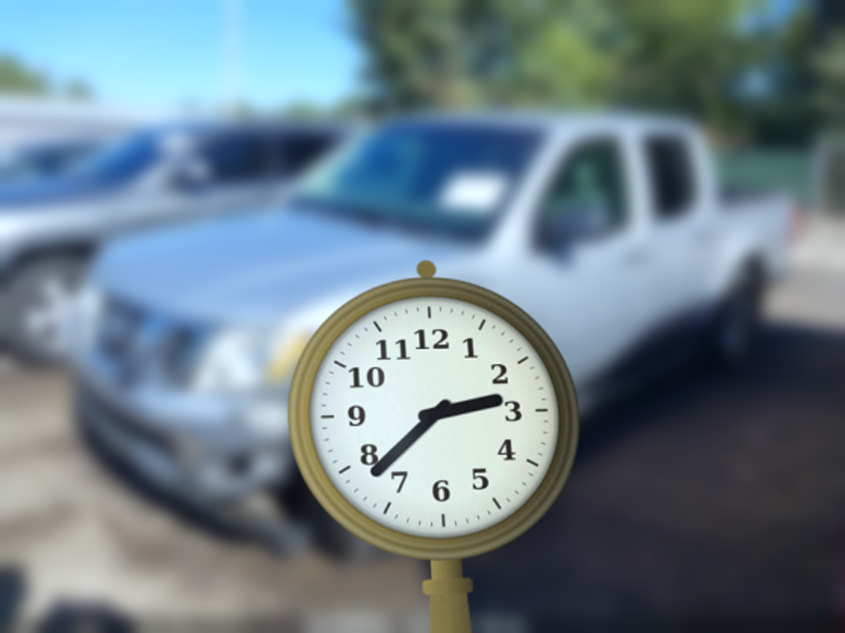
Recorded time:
2h38
